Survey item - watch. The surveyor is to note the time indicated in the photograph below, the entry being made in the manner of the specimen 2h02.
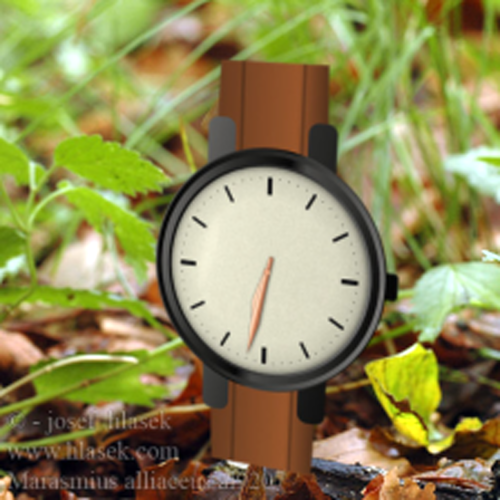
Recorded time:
6h32
